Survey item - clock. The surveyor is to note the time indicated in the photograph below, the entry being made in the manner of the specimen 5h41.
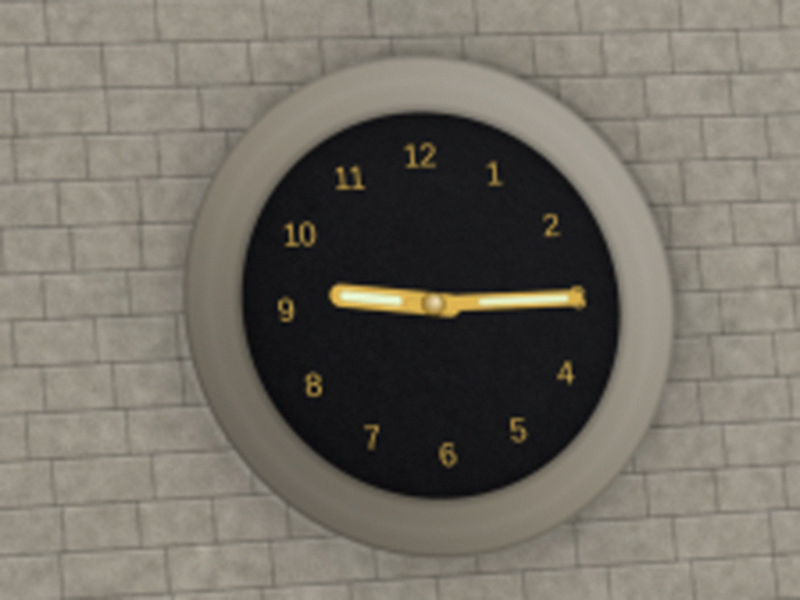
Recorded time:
9h15
